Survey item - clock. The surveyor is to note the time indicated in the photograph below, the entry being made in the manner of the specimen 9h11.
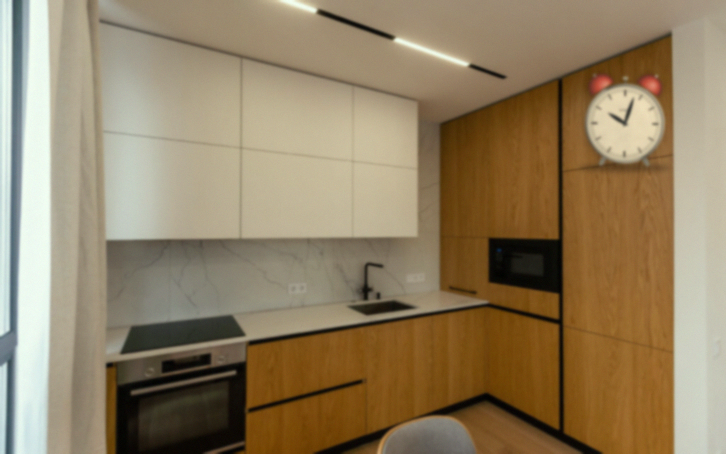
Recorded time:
10h03
